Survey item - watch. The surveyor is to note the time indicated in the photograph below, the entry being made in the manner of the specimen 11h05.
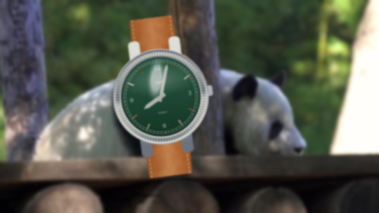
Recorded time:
8h03
